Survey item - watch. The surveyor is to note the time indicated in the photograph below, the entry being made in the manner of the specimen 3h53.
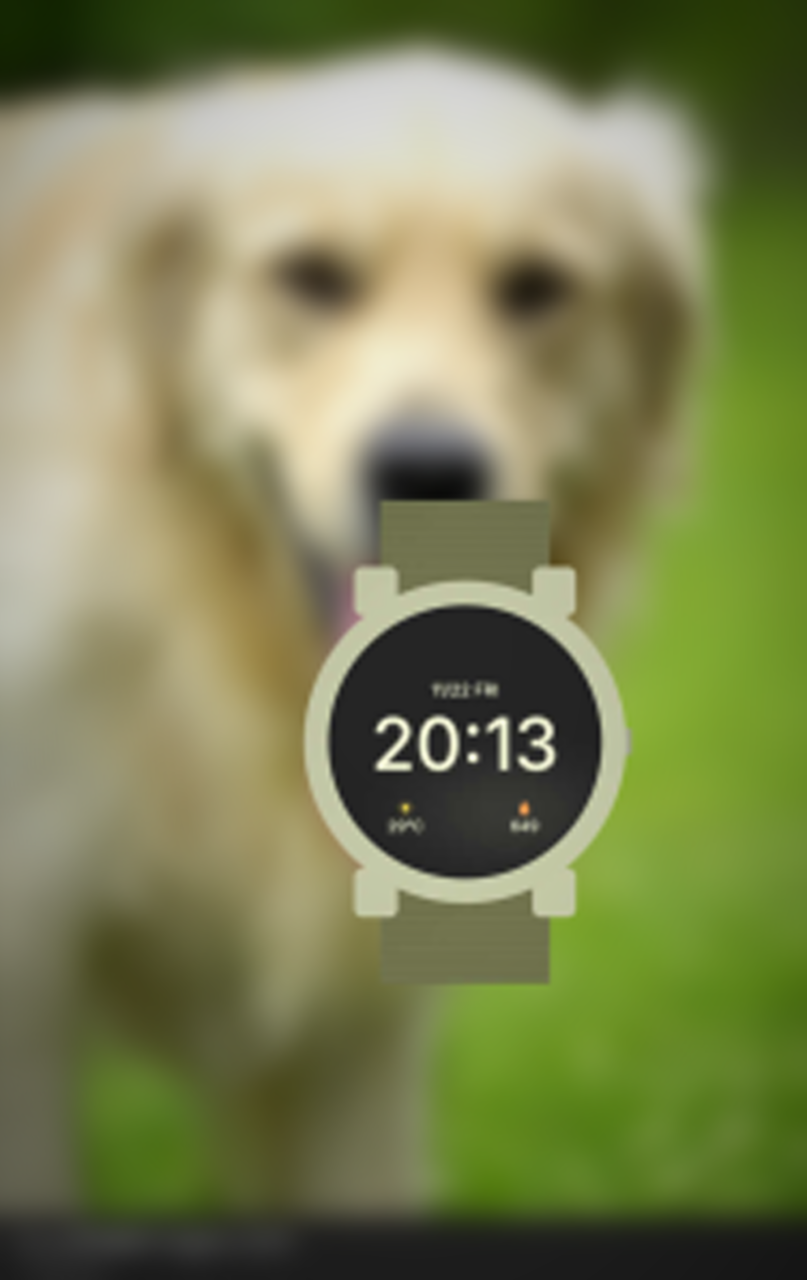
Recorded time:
20h13
